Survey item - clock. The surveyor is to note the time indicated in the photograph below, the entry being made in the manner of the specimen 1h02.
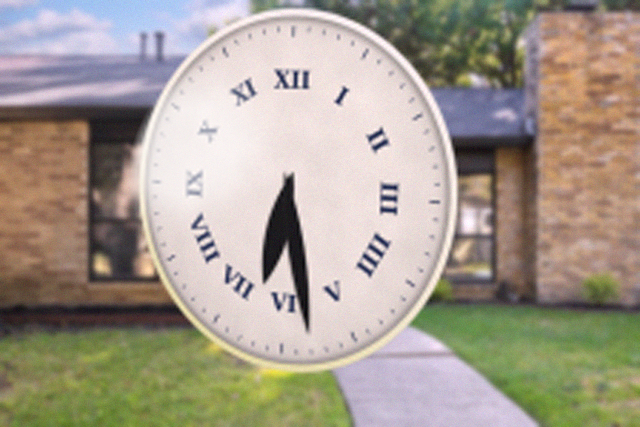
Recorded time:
6h28
